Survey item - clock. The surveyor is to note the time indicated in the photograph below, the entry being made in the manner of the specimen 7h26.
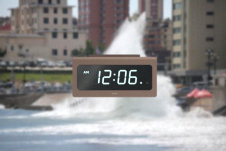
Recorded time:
12h06
